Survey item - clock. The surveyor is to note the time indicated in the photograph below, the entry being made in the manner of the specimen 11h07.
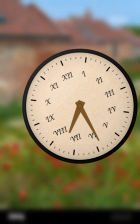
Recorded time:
7h29
